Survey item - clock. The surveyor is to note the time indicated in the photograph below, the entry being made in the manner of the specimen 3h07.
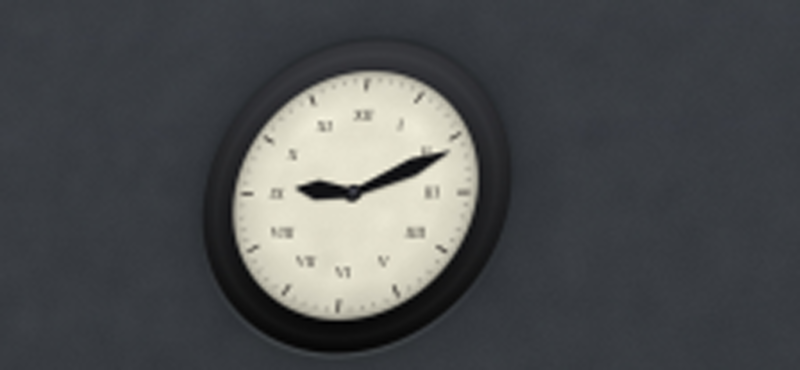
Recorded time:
9h11
